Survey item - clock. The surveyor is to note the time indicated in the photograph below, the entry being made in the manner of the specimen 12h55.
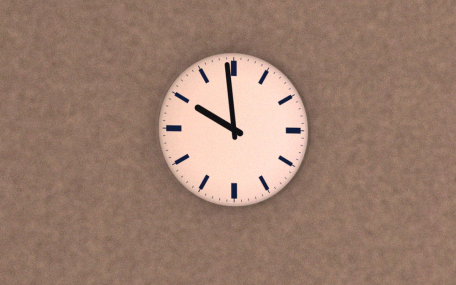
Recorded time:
9h59
